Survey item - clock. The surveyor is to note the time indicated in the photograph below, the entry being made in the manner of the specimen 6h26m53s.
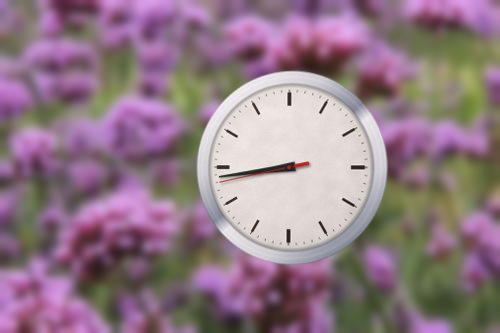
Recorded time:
8h43m43s
